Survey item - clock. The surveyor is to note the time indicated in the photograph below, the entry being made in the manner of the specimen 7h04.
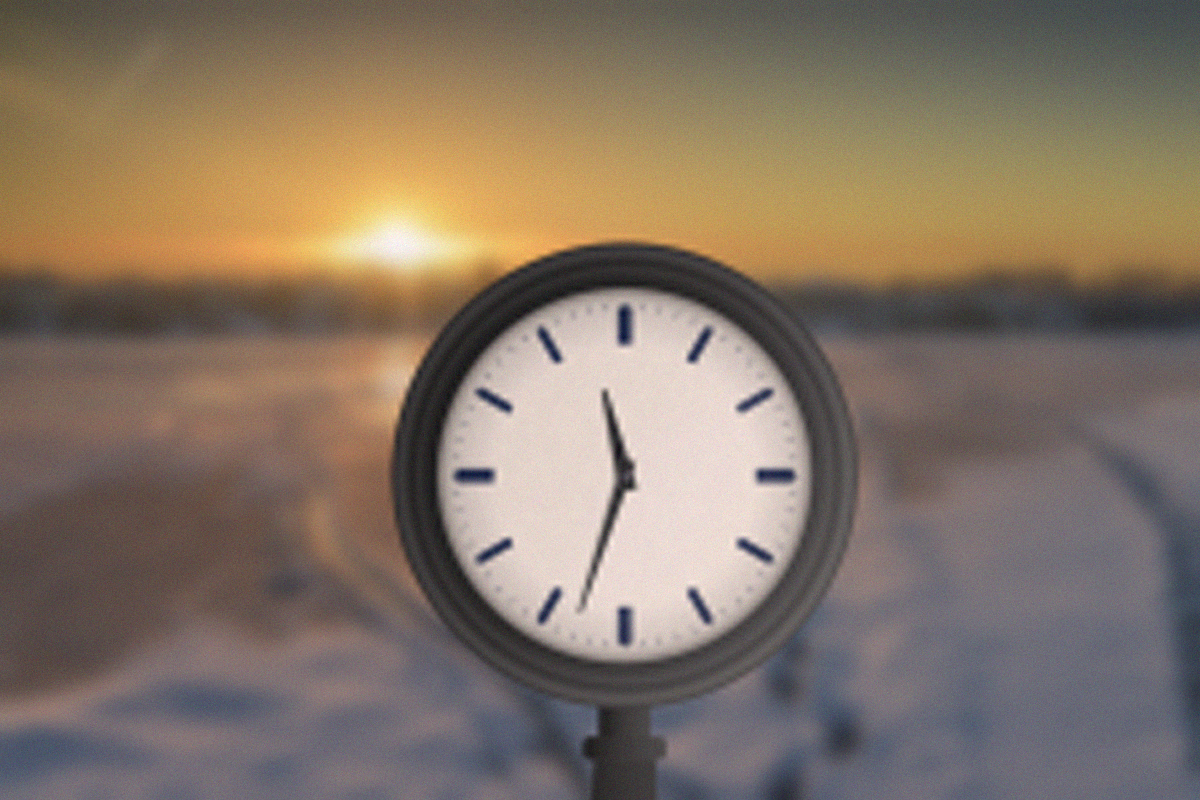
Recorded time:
11h33
